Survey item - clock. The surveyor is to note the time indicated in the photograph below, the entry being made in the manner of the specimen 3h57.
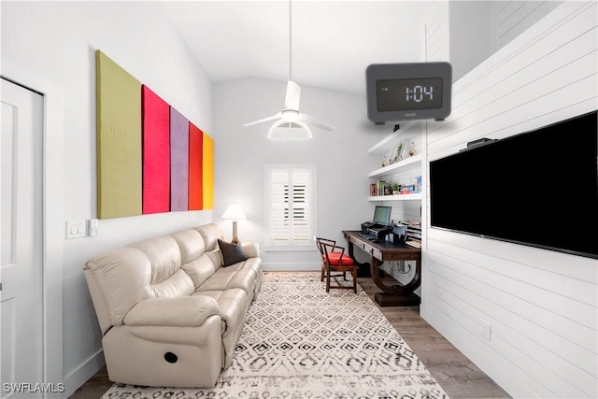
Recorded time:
1h04
